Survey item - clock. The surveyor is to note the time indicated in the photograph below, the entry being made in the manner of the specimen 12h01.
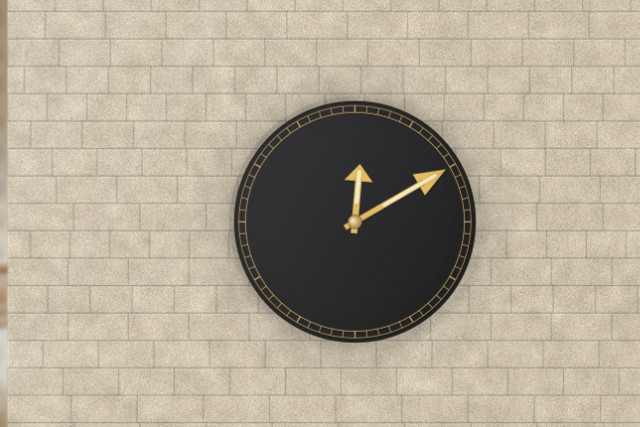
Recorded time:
12h10
